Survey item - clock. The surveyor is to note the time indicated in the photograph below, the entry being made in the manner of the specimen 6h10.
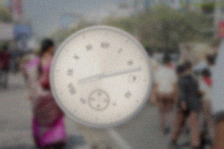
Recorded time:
8h12
